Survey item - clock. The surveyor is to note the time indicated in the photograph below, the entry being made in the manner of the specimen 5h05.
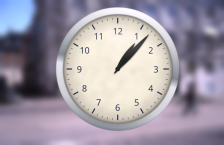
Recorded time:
1h07
